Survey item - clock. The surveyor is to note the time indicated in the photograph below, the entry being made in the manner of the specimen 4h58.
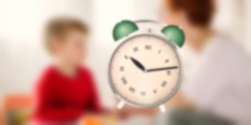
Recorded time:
10h13
